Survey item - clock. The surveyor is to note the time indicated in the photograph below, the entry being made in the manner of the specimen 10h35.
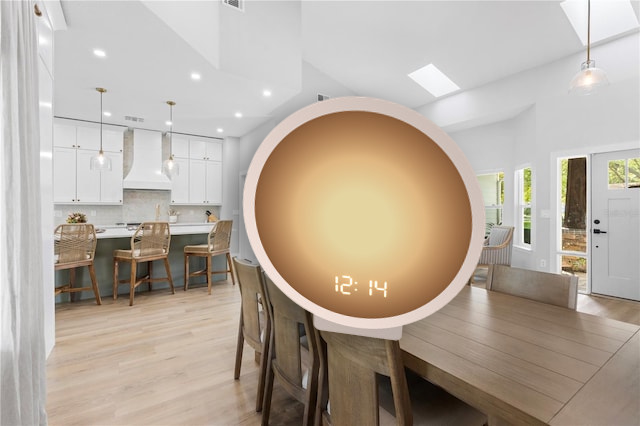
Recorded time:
12h14
